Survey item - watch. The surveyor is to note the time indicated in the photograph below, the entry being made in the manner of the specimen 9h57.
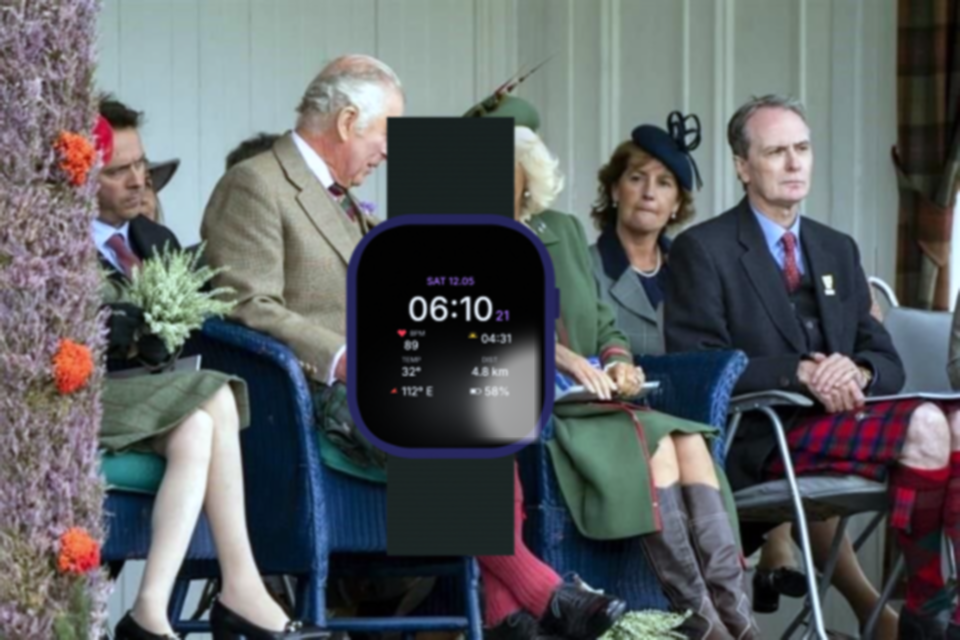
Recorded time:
6h10
